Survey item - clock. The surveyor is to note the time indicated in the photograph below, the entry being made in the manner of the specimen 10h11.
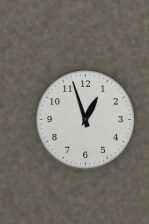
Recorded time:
12h57
